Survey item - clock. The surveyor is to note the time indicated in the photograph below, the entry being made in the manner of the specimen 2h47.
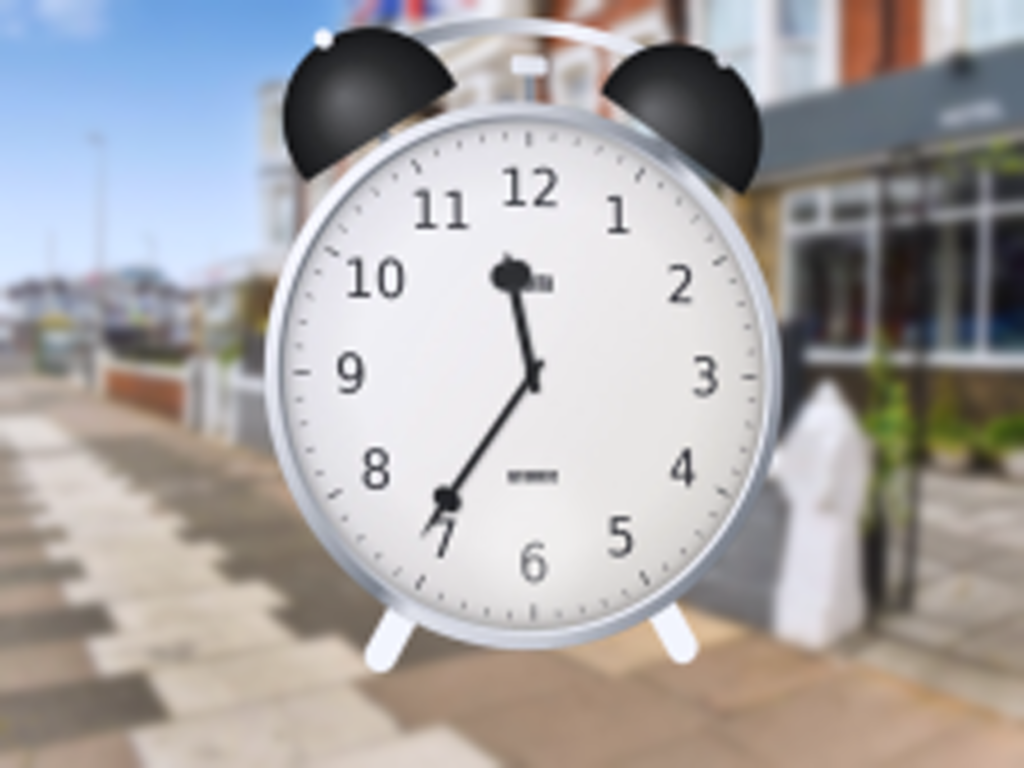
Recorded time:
11h36
